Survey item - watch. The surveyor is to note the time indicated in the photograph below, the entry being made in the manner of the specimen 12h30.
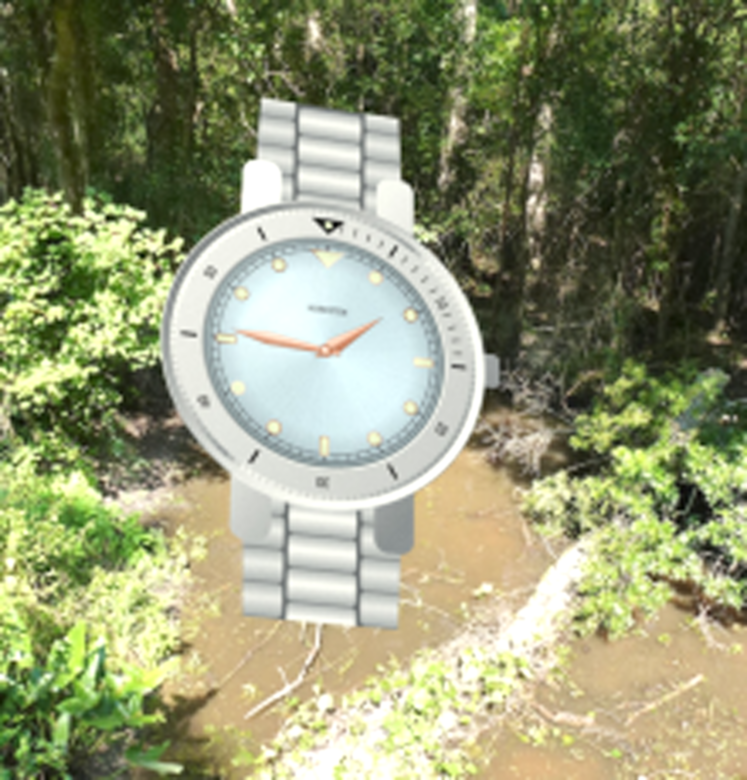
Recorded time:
1h46
